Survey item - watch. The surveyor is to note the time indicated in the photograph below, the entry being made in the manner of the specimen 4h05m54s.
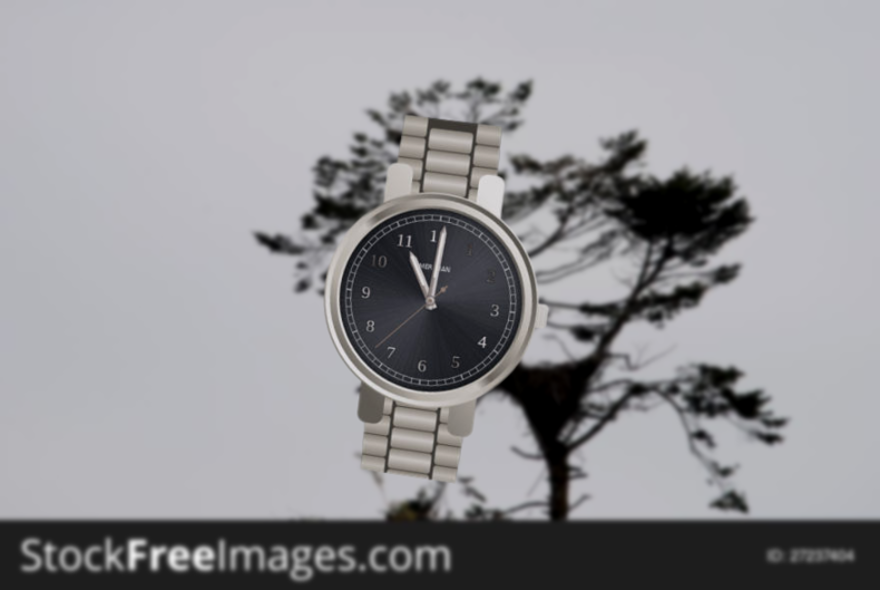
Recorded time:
11h00m37s
